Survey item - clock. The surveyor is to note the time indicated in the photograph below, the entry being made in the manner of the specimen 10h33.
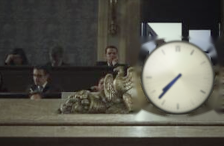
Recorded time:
7h37
